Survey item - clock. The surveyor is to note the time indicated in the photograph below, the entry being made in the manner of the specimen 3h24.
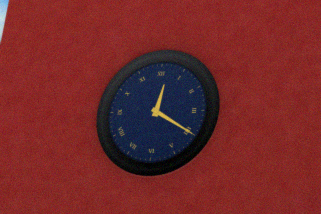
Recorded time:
12h20
